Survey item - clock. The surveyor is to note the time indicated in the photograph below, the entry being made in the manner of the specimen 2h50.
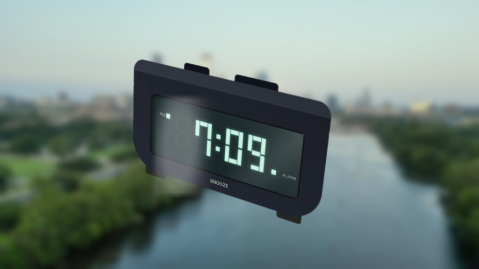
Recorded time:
7h09
